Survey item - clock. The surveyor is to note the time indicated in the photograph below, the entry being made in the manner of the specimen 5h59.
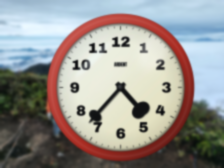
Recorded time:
4h37
